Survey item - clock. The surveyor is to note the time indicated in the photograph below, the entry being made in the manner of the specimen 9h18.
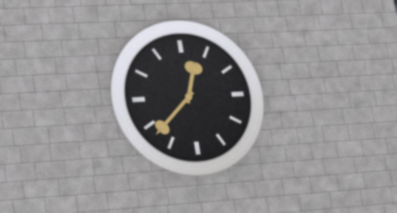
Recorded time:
12h38
